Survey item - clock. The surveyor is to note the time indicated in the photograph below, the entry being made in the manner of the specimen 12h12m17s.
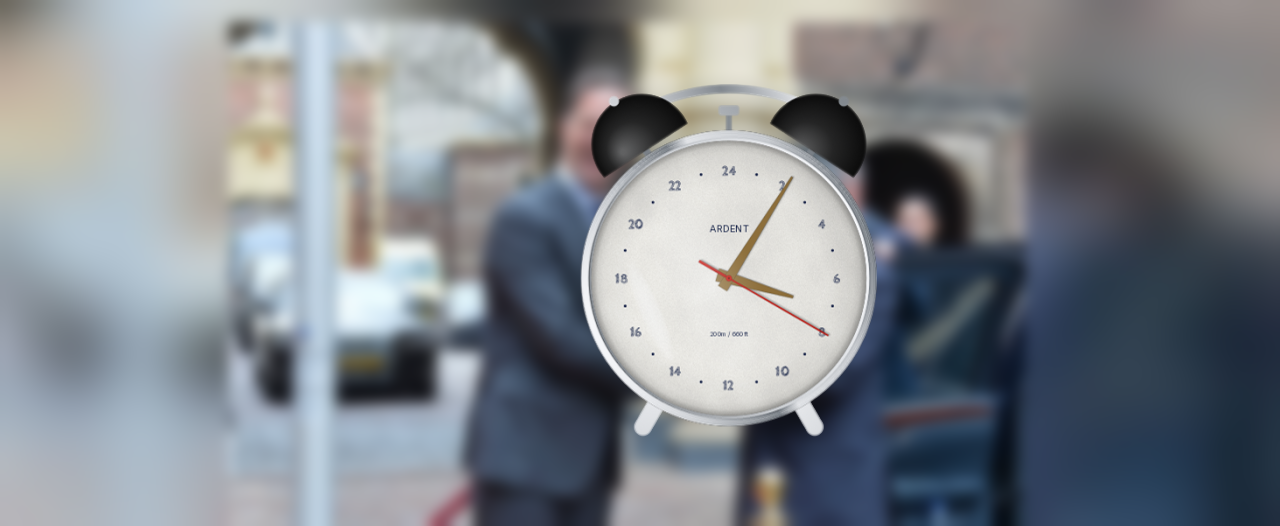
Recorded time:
7h05m20s
